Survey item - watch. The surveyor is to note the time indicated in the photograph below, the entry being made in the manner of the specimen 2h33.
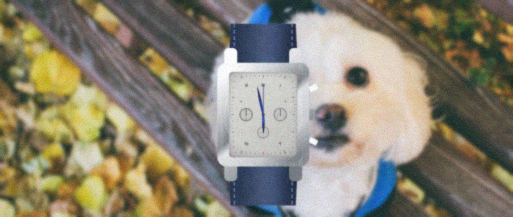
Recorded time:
5h58
